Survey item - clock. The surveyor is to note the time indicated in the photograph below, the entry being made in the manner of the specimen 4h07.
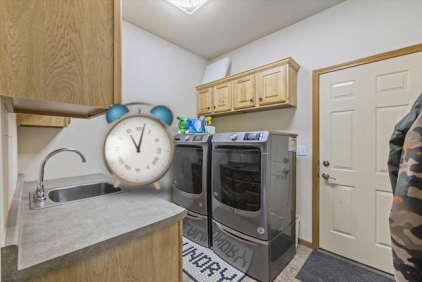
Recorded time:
11h02
